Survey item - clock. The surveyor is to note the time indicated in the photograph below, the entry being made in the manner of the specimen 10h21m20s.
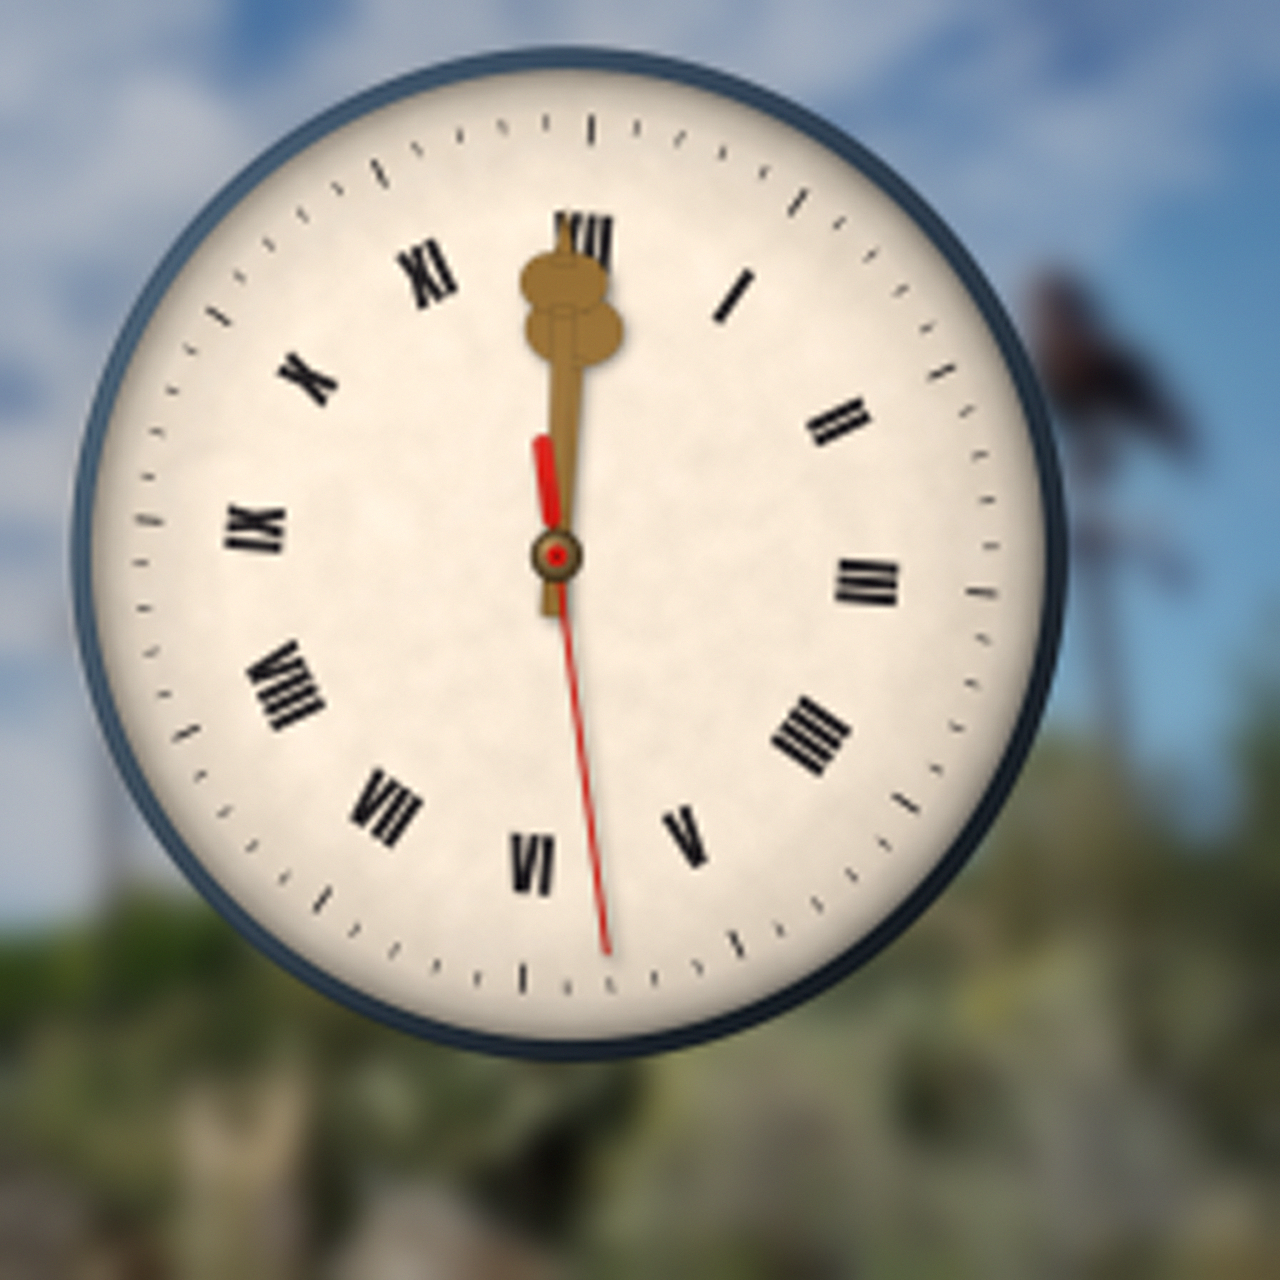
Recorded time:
11h59m28s
